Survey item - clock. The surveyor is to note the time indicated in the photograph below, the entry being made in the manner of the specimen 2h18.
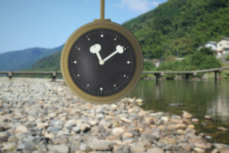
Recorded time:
11h09
